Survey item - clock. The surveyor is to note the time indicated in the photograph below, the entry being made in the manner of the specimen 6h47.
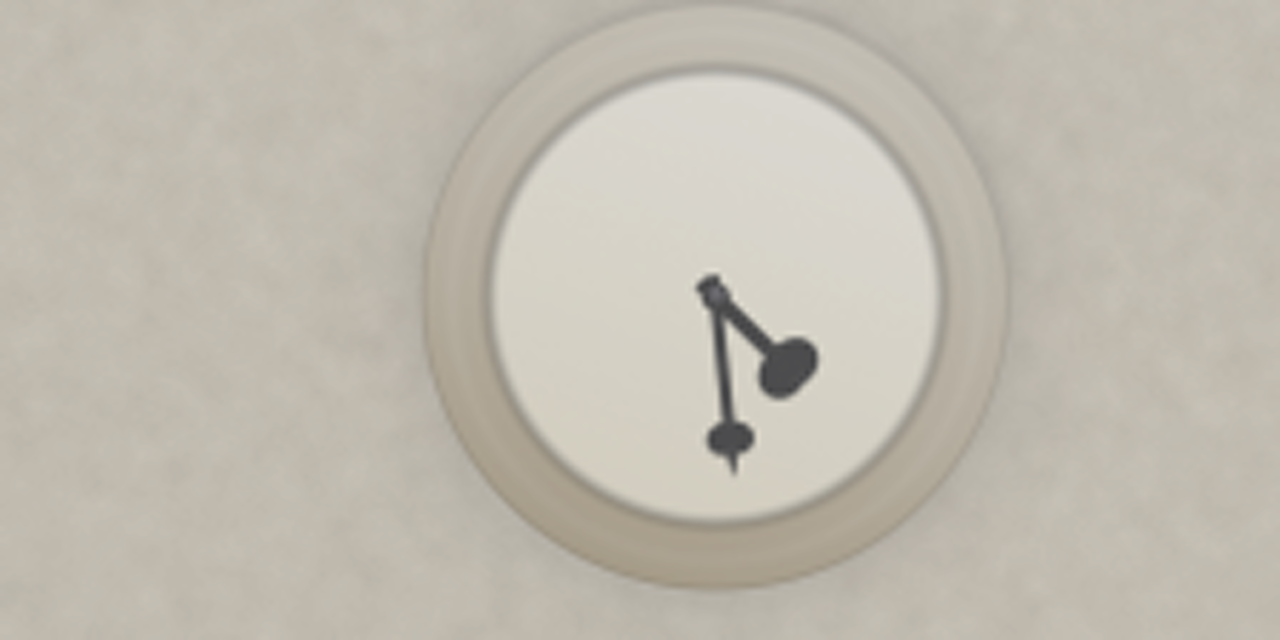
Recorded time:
4h29
